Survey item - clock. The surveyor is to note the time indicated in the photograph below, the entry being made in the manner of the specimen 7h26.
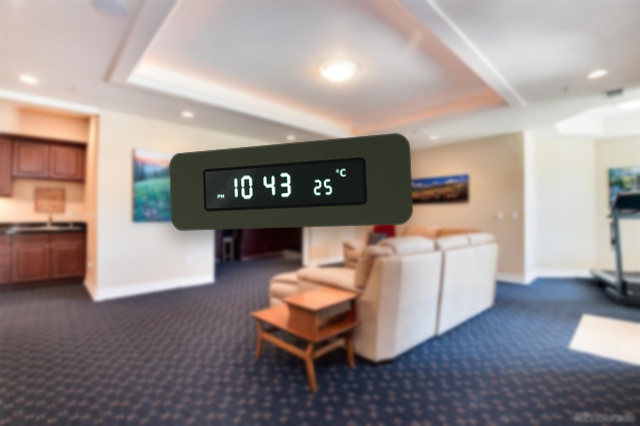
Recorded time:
10h43
